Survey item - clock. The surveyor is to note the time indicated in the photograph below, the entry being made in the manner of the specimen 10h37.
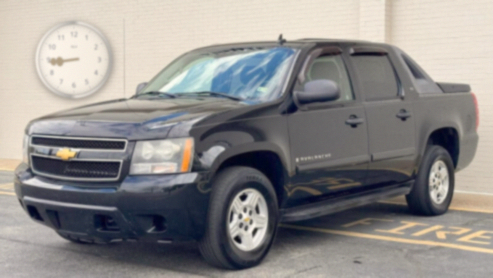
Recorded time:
8h44
